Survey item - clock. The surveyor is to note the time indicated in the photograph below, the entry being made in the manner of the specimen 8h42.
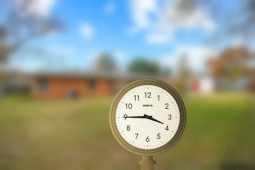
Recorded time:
3h45
